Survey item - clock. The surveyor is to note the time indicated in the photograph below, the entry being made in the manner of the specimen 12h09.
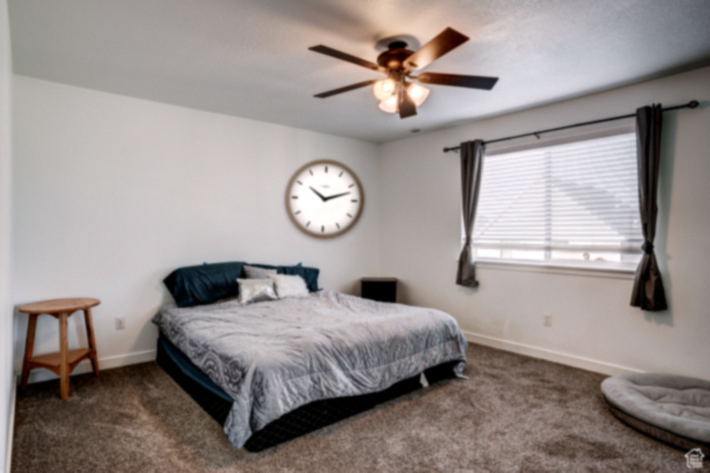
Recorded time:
10h12
